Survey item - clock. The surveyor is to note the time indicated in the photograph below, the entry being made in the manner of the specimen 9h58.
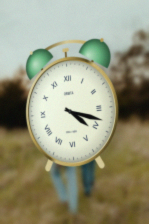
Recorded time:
4h18
